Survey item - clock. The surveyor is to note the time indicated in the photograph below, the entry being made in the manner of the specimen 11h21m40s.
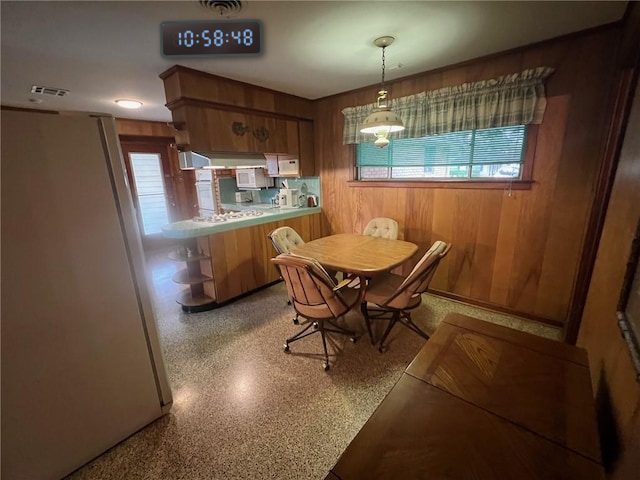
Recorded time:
10h58m48s
